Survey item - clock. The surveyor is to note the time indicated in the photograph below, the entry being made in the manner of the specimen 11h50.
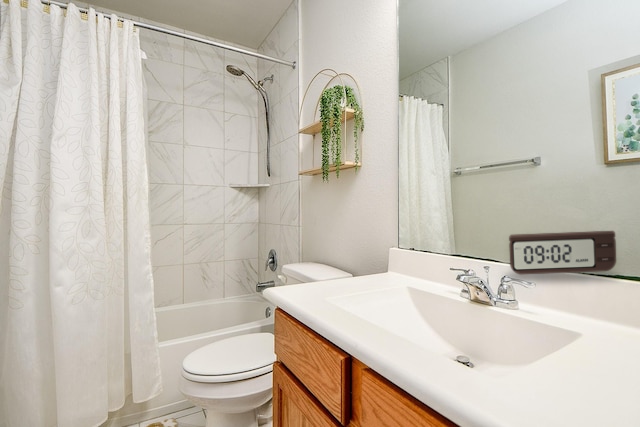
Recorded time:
9h02
